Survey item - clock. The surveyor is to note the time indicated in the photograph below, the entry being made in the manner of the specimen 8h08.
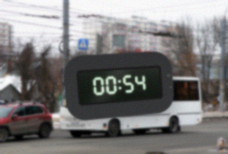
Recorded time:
0h54
